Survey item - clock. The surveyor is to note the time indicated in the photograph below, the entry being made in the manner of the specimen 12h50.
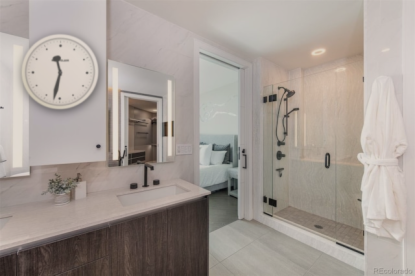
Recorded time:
11h32
